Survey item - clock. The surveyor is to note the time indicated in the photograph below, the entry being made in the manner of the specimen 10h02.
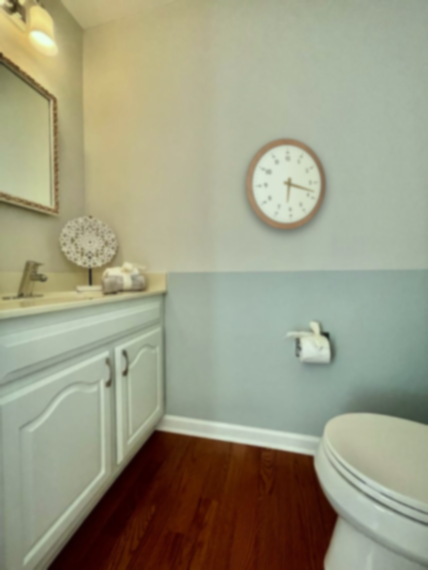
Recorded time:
6h18
